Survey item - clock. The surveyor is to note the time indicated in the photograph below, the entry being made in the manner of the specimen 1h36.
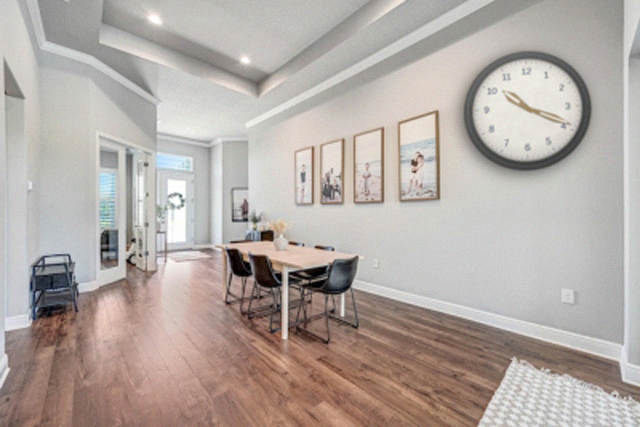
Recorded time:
10h19
